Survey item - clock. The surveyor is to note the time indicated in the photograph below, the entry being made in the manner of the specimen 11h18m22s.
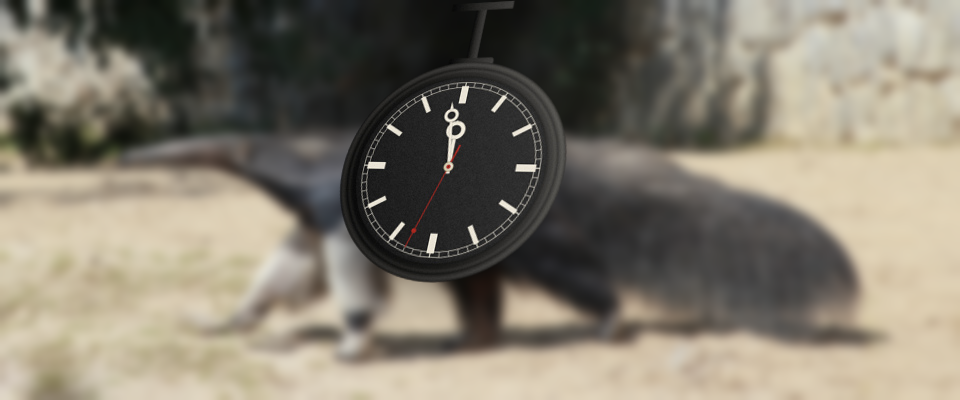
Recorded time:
11h58m33s
